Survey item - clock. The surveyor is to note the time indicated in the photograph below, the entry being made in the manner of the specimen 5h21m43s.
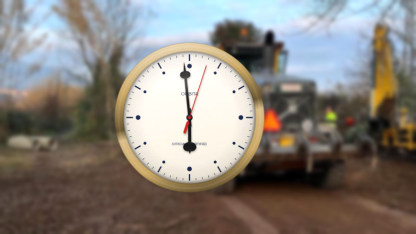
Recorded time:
5h59m03s
